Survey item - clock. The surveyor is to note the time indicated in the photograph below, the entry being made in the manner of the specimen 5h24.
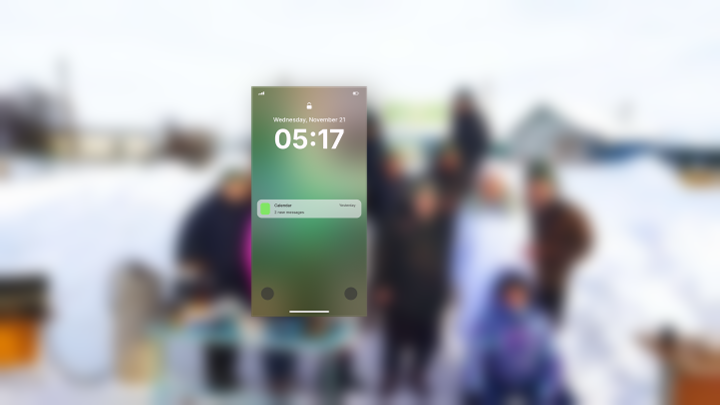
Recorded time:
5h17
